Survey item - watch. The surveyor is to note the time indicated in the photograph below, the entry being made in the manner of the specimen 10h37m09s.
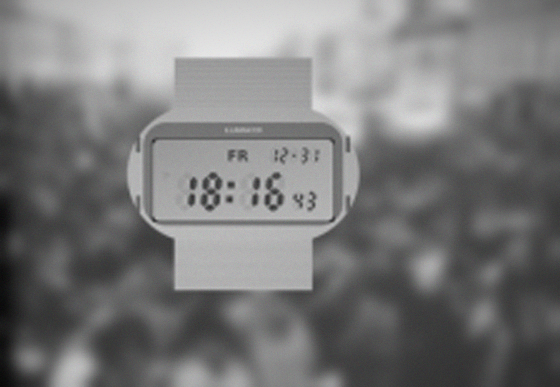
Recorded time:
18h16m43s
